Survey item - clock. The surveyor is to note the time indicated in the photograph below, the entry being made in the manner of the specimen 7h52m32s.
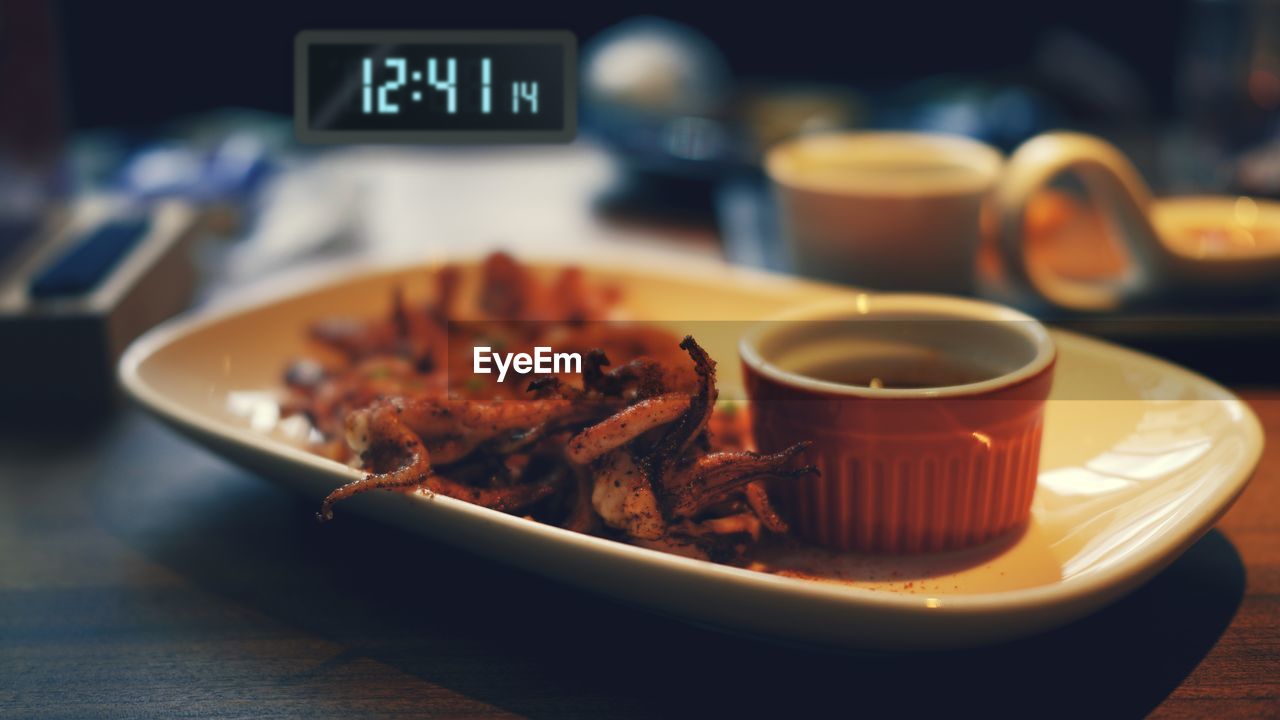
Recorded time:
12h41m14s
